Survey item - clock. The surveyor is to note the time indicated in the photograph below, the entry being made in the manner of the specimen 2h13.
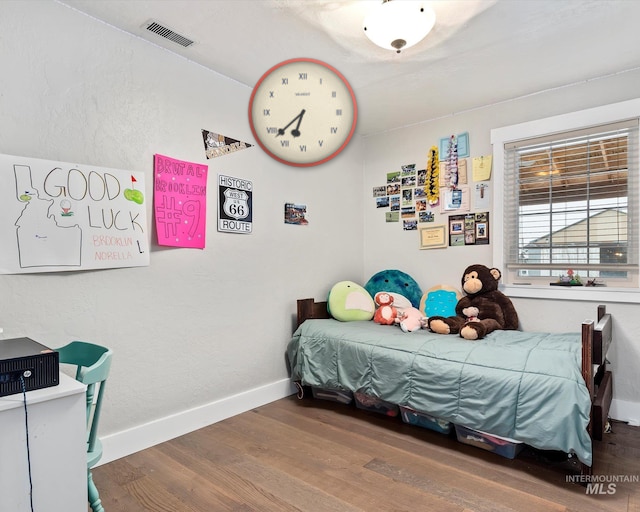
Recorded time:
6h38
